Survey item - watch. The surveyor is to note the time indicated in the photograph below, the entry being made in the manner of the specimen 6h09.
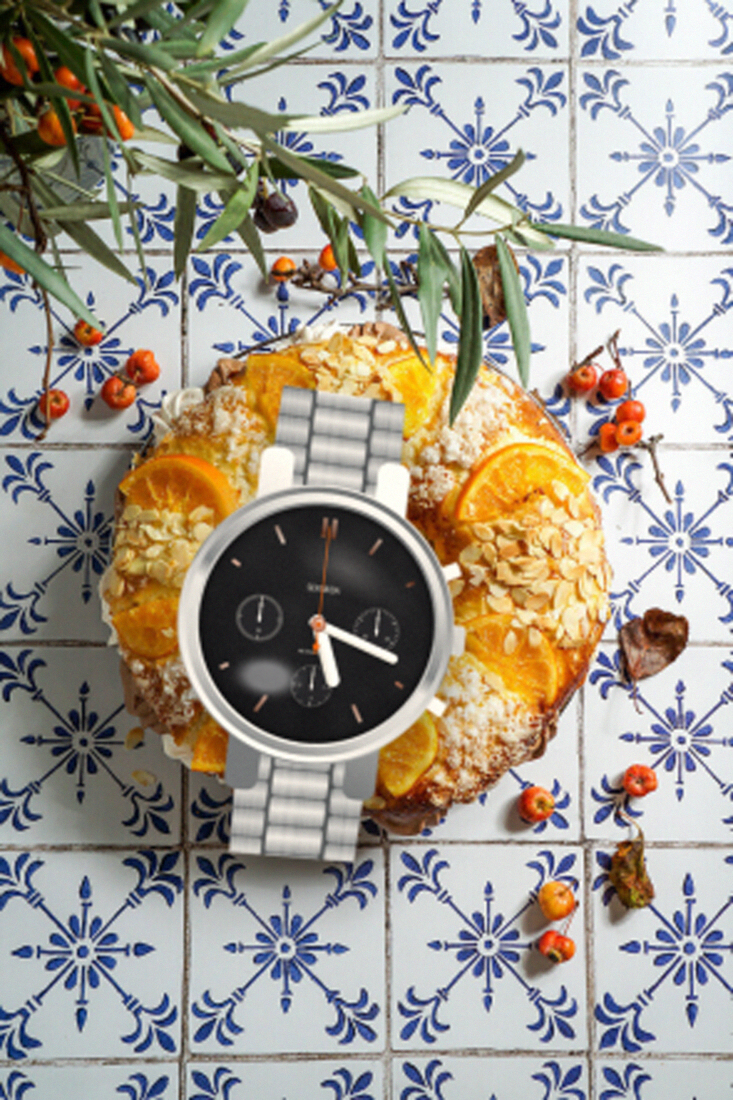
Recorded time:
5h18
